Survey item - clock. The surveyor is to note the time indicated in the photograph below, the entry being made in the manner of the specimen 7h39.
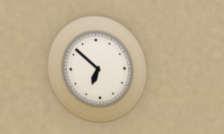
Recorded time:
6h52
